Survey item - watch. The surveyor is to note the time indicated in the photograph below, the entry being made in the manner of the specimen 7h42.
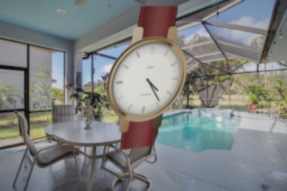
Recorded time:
4h24
